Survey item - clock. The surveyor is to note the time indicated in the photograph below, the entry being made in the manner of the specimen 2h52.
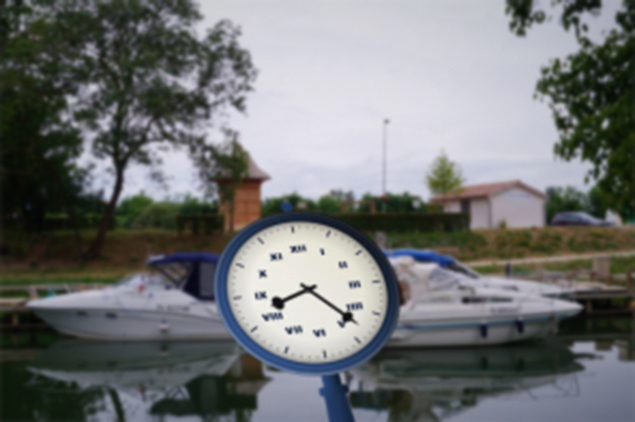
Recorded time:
8h23
